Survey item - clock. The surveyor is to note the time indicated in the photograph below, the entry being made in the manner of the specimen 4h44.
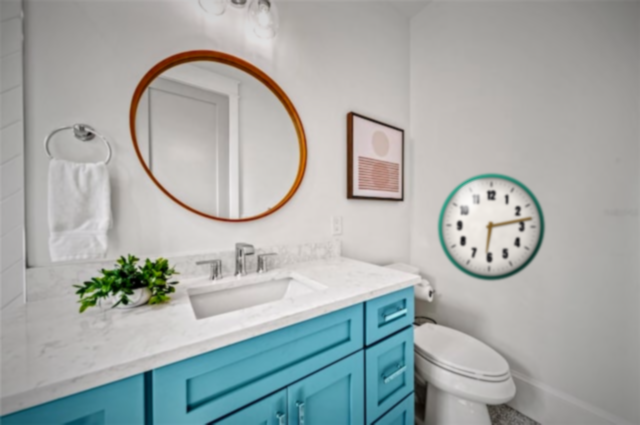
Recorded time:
6h13
